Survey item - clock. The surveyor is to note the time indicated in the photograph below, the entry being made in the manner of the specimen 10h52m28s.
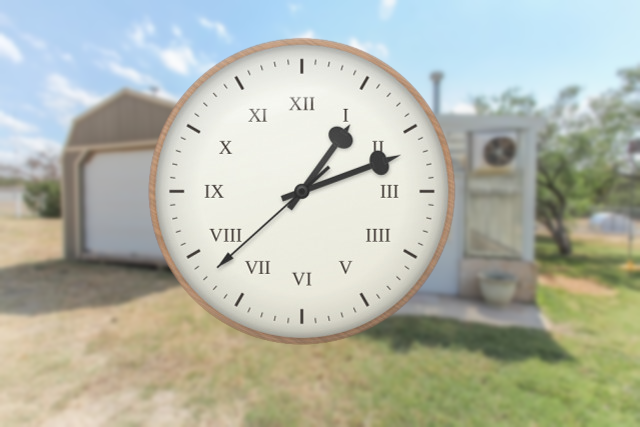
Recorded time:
1h11m38s
